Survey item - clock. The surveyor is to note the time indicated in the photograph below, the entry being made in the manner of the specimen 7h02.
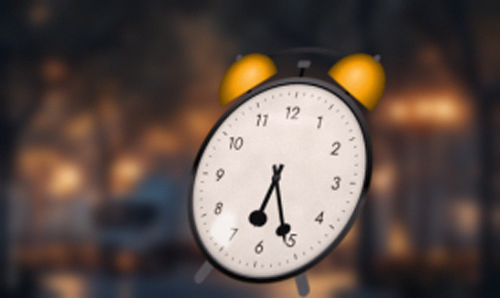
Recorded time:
6h26
